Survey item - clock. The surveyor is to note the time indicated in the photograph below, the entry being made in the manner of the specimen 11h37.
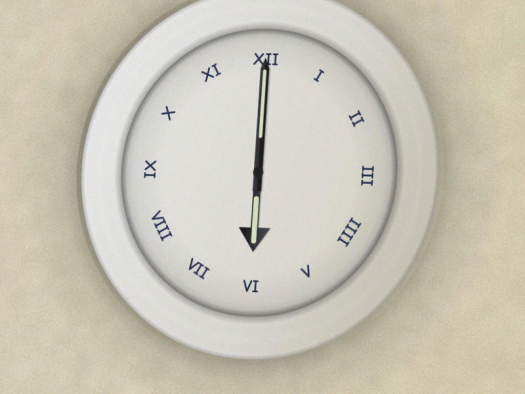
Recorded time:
6h00
